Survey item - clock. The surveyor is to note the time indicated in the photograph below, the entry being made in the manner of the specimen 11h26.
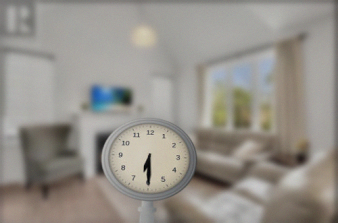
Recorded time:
6h30
